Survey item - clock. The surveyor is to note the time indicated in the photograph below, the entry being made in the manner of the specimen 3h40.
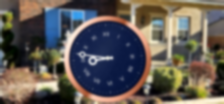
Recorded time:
8h47
